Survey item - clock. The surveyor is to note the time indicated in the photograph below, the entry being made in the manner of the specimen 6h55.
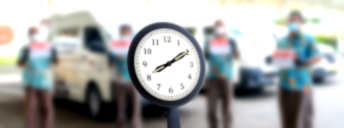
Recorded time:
8h10
